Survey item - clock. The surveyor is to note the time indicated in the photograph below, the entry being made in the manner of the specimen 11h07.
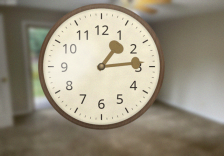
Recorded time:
1h14
